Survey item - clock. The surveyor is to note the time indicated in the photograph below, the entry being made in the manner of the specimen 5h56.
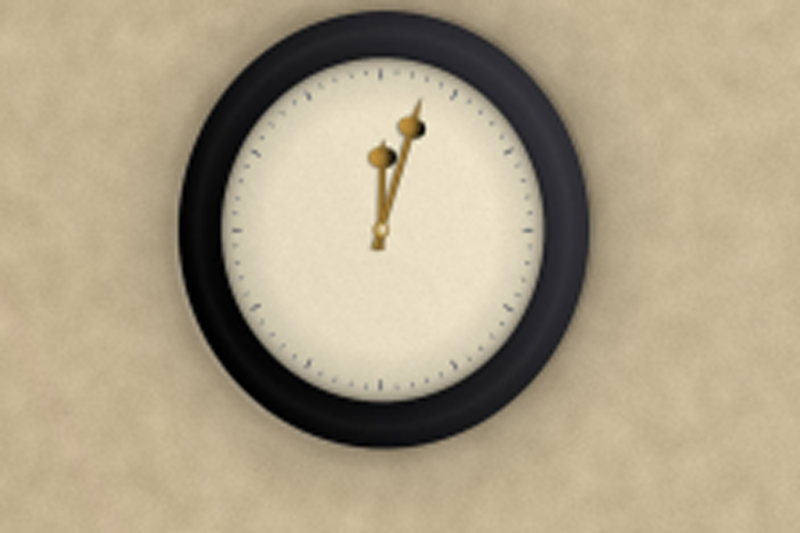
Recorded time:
12h03
